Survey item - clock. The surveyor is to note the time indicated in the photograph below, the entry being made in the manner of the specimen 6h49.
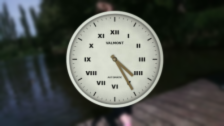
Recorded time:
4h25
